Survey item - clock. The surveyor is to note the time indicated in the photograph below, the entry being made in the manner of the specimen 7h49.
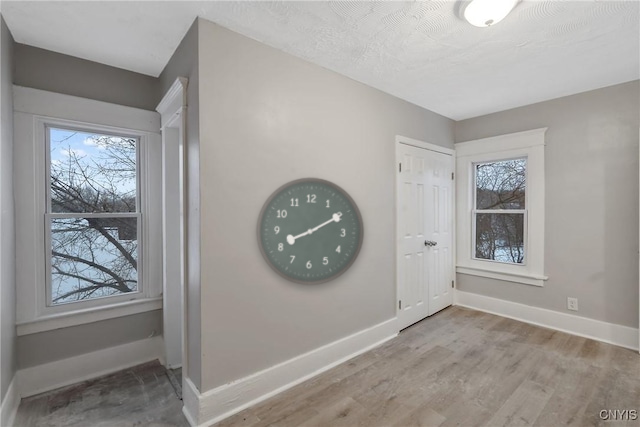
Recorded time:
8h10
